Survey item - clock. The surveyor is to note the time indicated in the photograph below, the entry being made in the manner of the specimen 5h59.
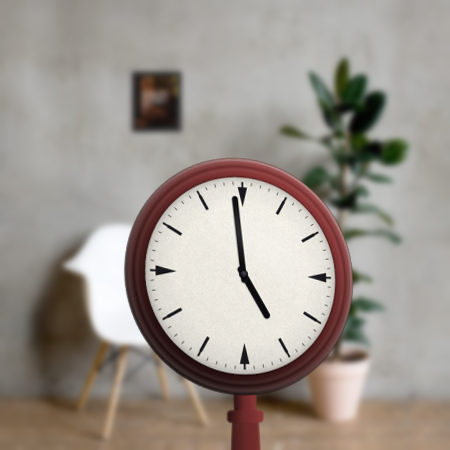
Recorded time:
4h59
